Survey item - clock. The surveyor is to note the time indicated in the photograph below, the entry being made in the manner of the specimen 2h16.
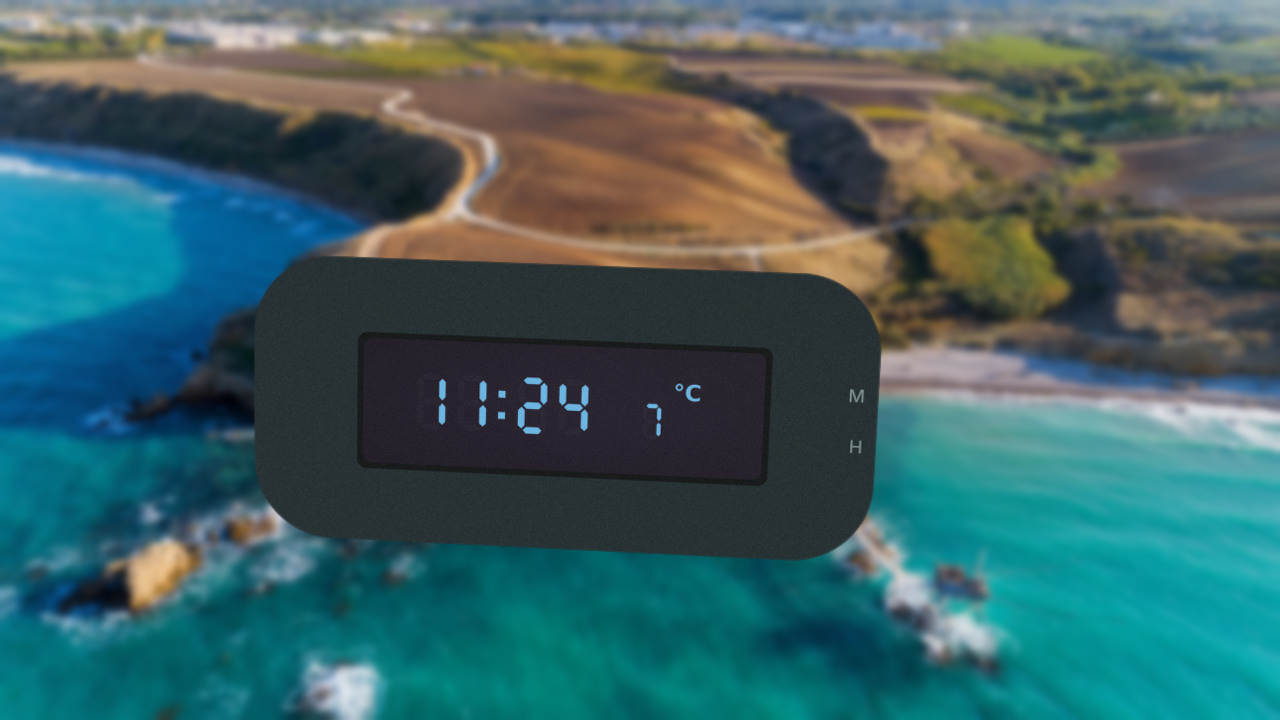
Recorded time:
11h24
